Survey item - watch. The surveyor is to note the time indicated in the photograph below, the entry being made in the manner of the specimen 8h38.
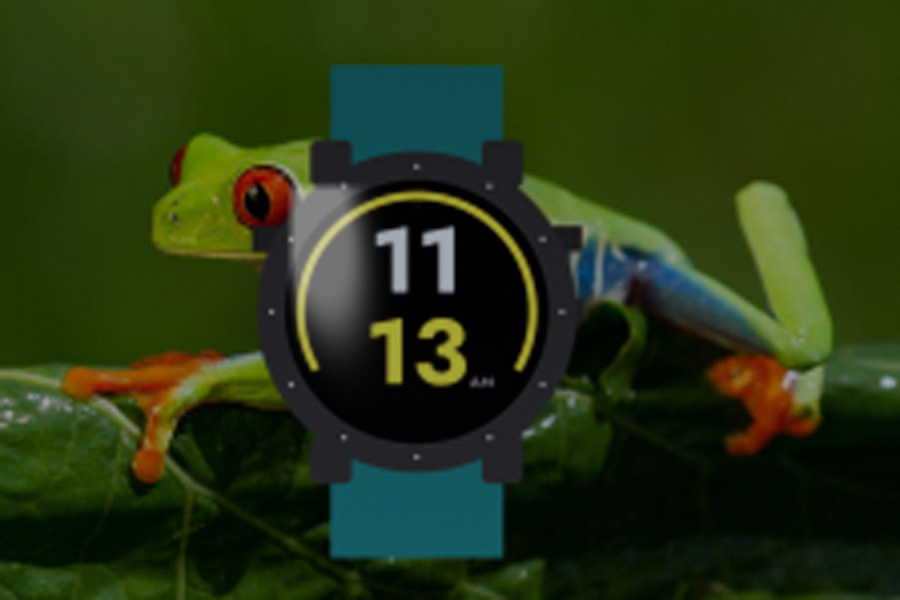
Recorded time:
11h13
